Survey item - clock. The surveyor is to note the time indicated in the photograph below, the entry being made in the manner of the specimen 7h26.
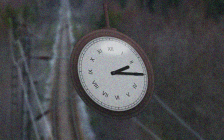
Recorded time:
2h15
